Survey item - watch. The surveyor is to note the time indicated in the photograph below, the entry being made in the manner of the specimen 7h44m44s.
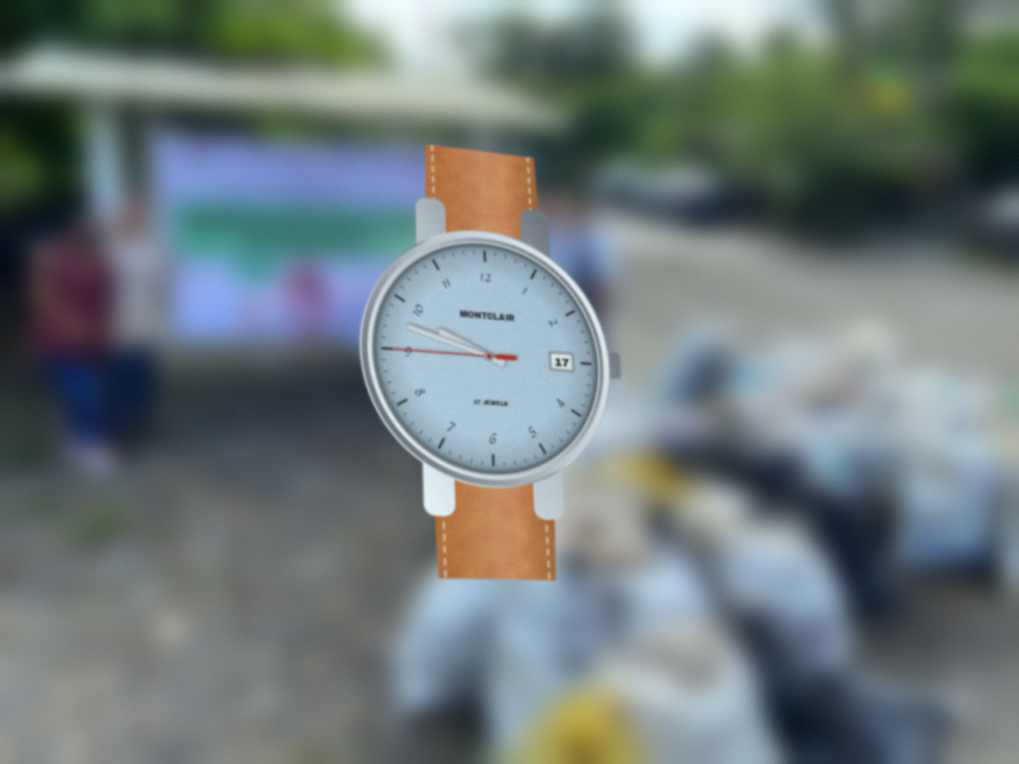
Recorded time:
9h47m45s
